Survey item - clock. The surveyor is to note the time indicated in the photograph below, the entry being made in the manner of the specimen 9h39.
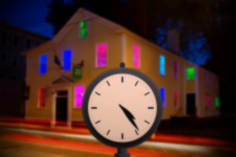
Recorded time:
4h24
